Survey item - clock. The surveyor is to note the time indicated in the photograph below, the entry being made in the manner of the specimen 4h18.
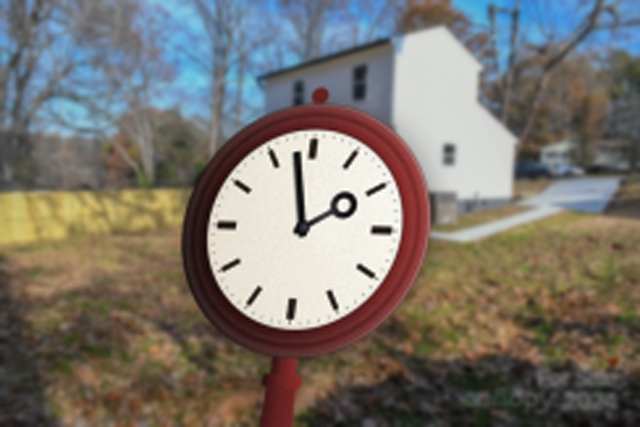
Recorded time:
1h58
